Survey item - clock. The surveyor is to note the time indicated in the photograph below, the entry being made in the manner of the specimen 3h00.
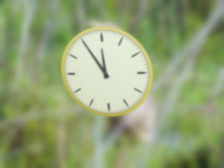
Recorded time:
11h55
